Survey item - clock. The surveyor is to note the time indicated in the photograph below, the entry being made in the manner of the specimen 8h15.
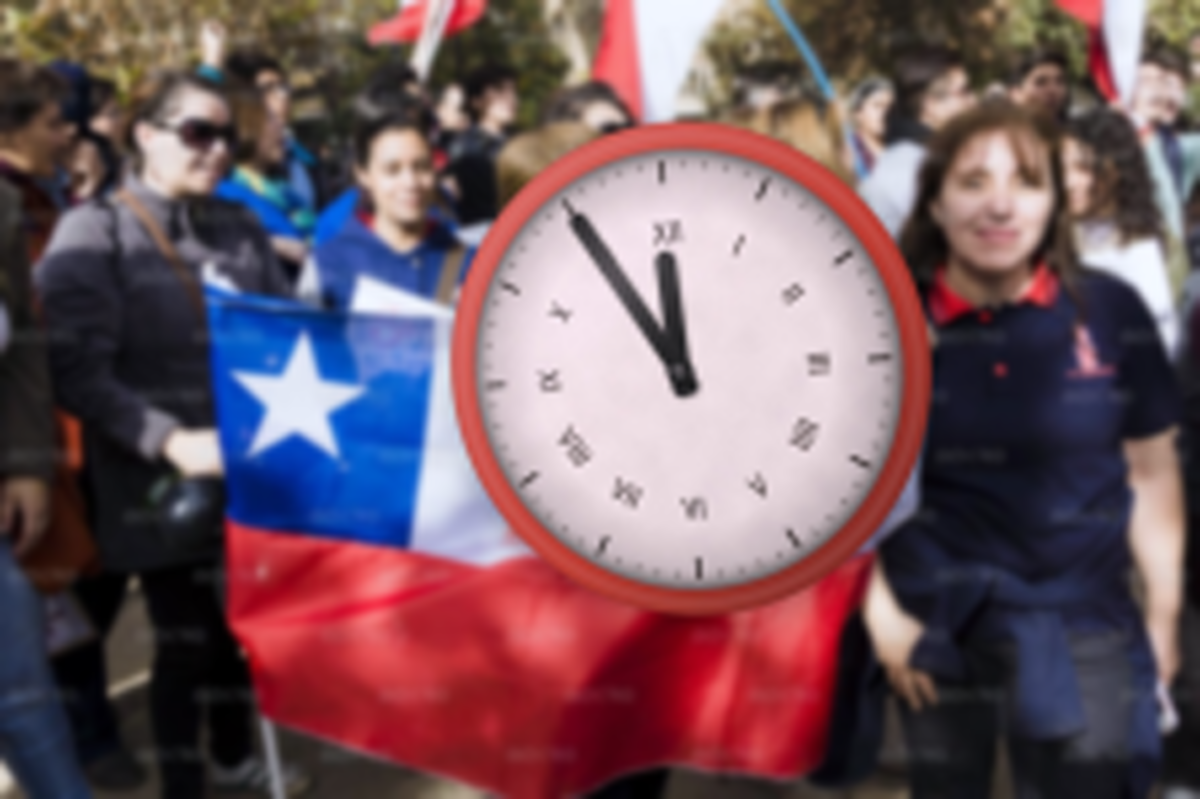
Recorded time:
11h55
